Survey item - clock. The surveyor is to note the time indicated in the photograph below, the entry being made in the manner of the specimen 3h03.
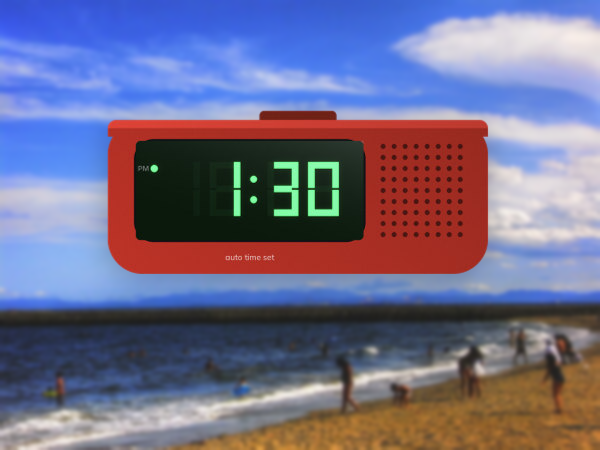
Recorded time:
1h30
